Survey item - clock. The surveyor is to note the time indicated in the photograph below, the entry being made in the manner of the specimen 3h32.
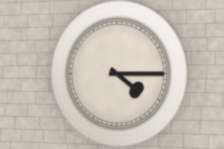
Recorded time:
4h15
